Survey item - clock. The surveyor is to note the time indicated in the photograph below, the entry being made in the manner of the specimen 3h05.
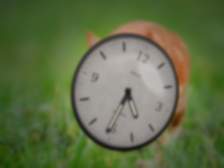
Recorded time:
4h31
